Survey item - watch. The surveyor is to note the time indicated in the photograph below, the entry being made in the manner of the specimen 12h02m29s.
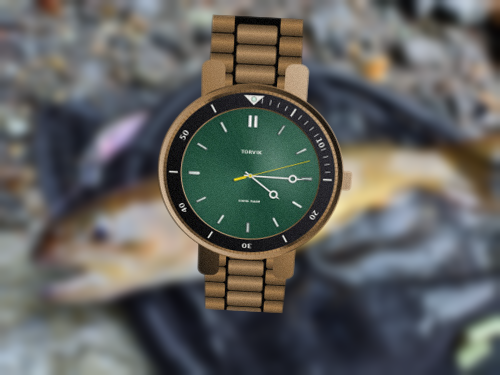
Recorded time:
4h15m12s
